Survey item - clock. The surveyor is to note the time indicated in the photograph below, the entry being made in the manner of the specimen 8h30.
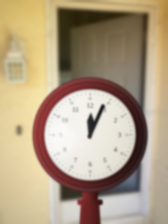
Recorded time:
12h04
